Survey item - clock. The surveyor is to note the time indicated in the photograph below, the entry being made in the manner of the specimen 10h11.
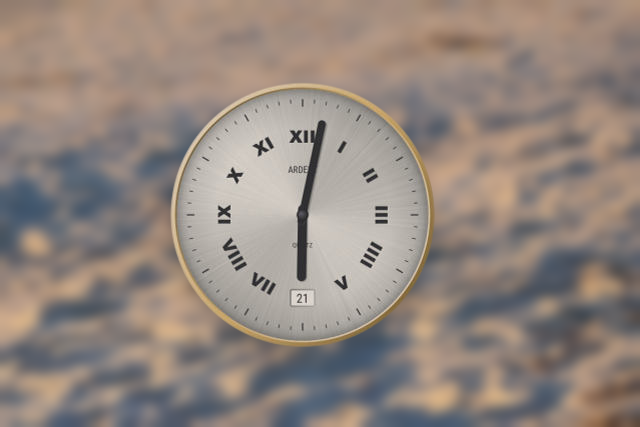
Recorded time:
6h02
